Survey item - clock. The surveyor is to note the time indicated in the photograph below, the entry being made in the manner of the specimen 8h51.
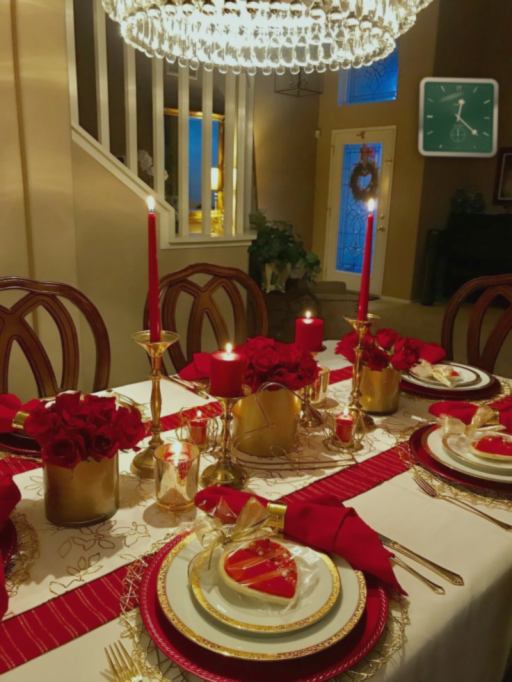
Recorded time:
12h22
